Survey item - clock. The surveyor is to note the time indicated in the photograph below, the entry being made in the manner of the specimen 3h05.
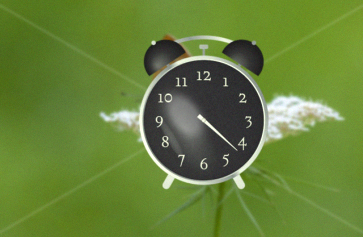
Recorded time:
4h22
